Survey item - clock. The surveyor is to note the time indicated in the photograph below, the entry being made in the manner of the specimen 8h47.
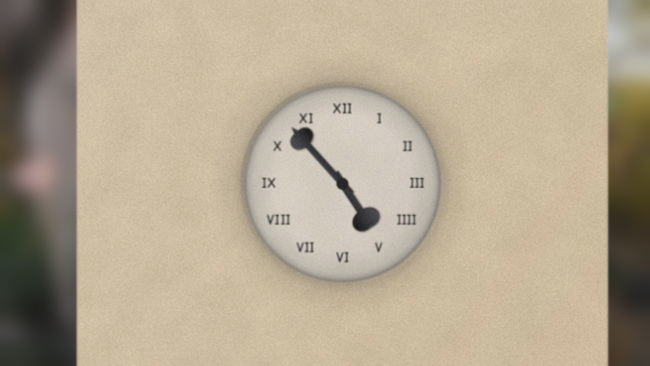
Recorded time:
4h53
